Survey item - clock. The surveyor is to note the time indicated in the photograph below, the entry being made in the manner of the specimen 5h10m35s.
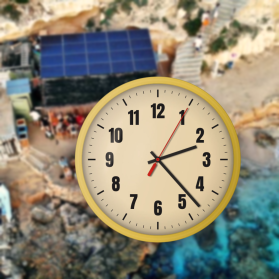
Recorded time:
2h23m05s
